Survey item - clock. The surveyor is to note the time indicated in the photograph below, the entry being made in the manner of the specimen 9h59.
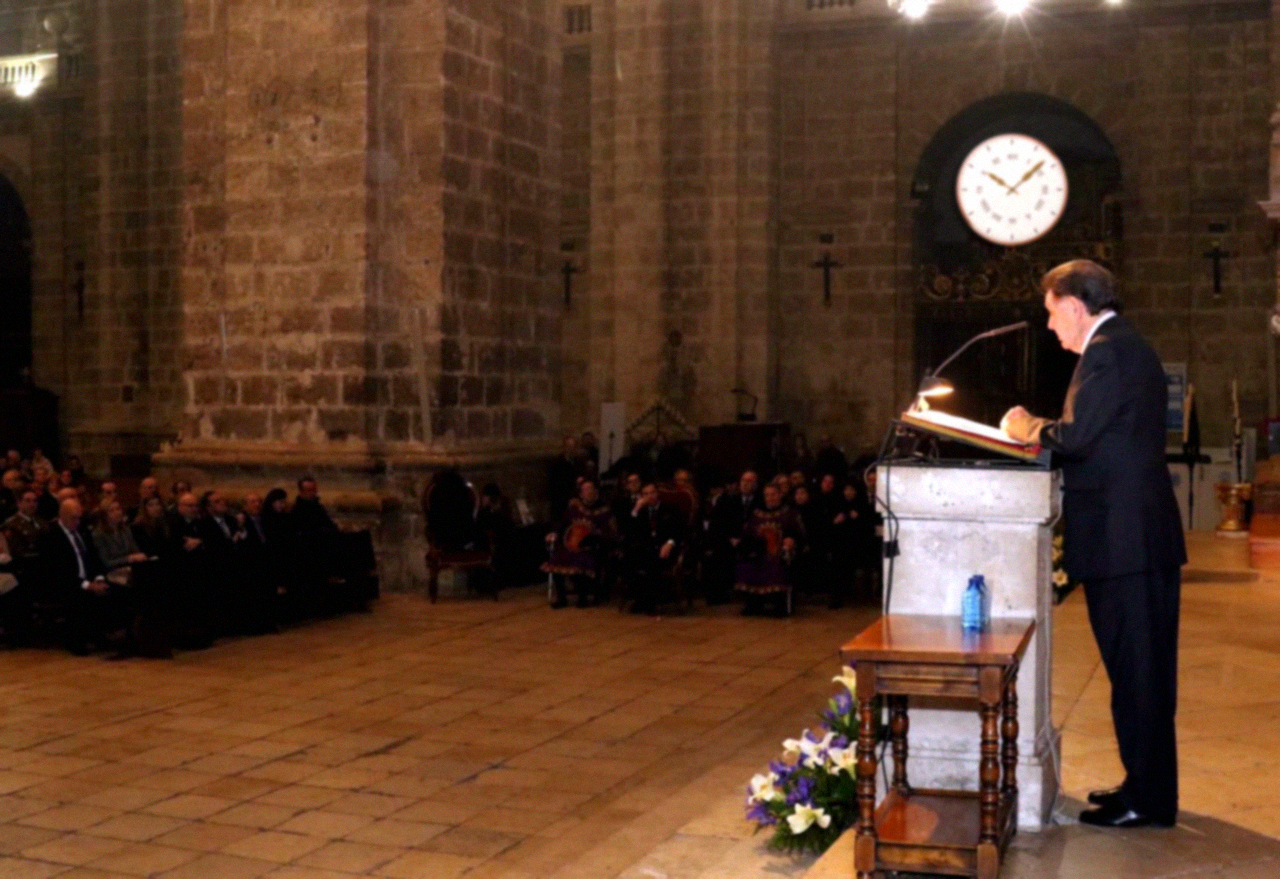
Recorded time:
10h08
